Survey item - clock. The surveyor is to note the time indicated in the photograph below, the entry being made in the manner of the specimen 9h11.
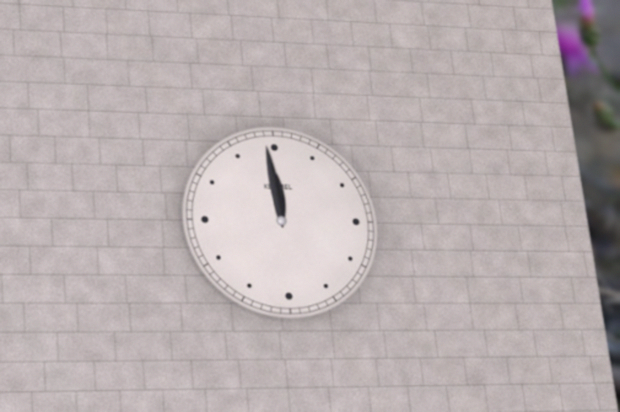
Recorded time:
11h59
